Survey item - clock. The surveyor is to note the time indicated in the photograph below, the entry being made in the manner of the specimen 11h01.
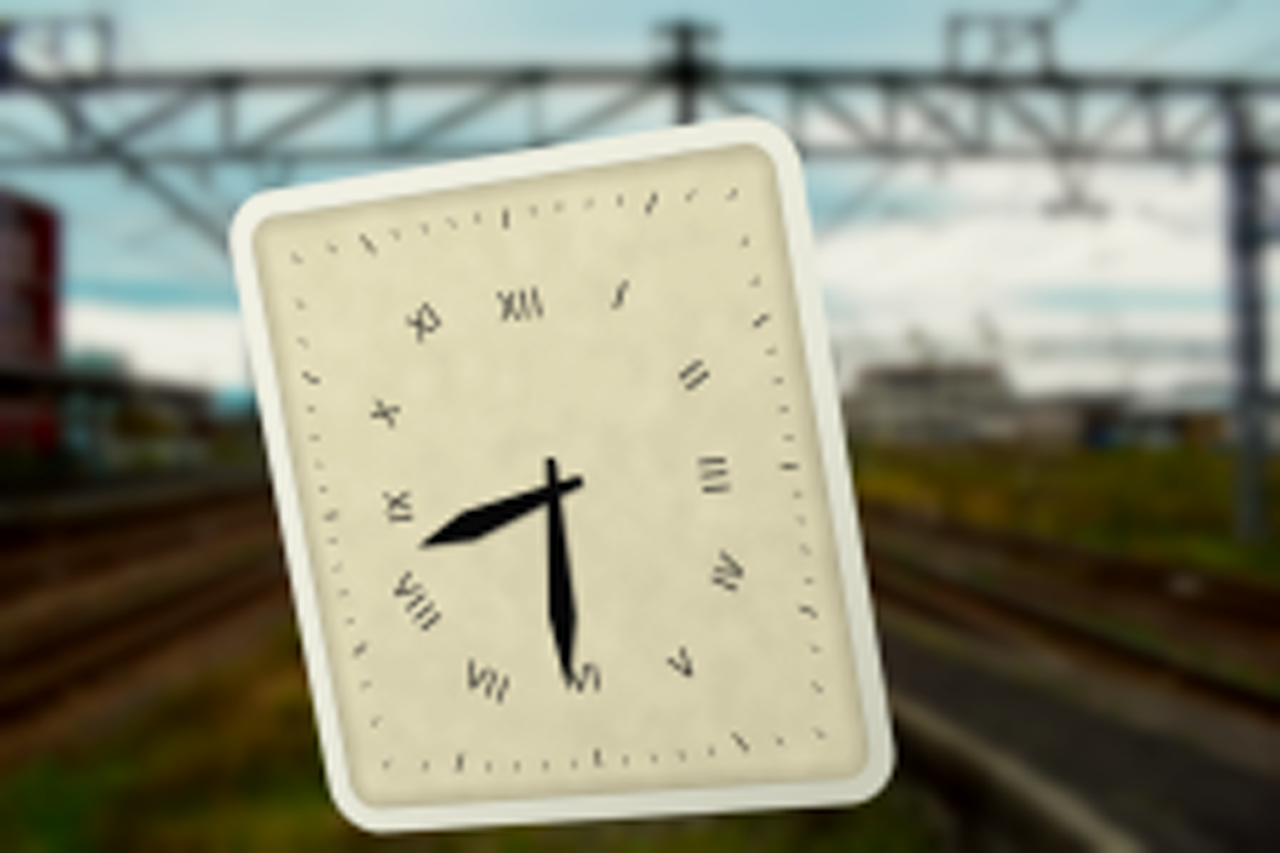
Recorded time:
8h31
